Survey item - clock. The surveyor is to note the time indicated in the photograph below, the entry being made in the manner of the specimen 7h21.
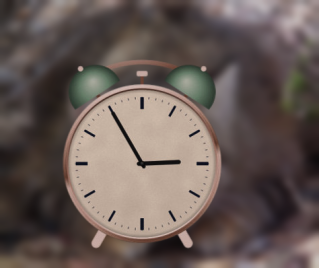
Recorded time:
2h55
